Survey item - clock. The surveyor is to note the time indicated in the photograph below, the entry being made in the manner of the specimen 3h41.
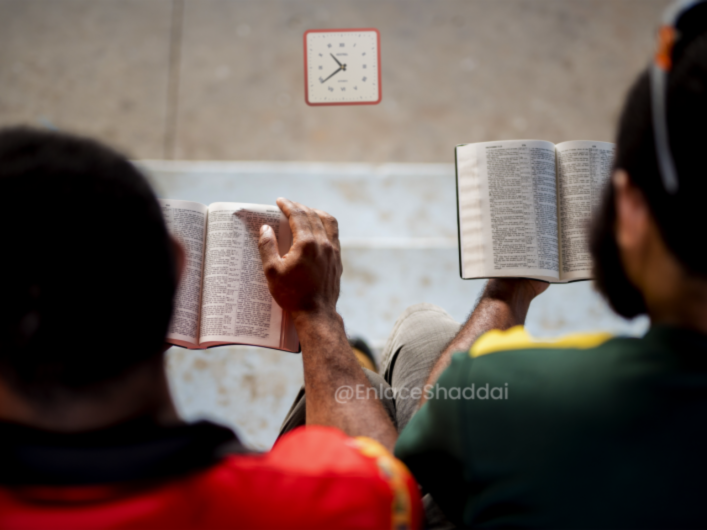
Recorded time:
10h39
